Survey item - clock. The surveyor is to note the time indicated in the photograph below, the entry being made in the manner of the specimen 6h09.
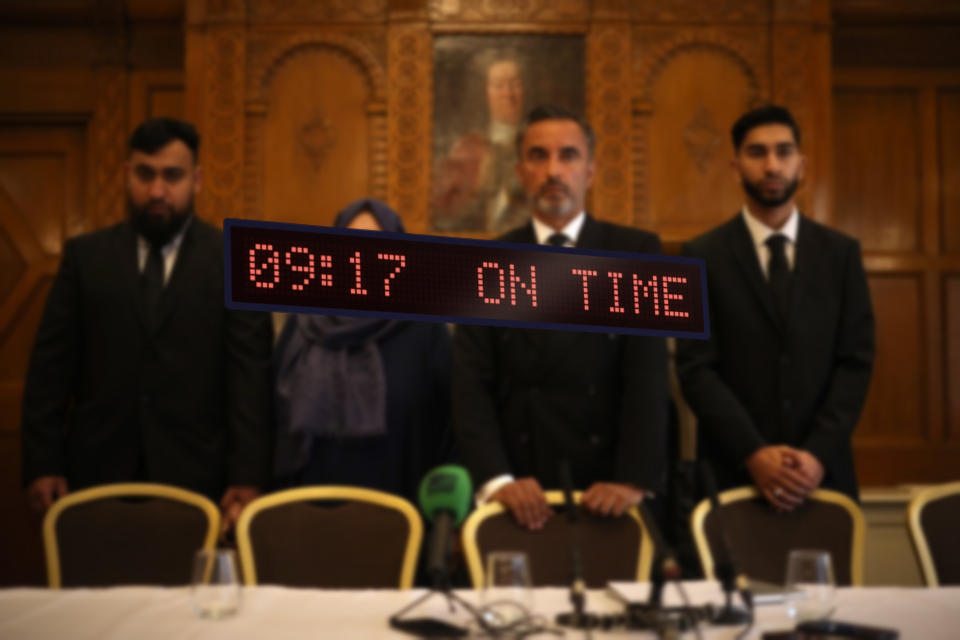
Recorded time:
9h17
